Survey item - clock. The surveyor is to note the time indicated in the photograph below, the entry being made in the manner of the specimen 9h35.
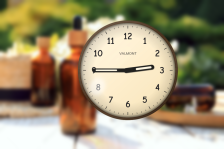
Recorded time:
2h45
